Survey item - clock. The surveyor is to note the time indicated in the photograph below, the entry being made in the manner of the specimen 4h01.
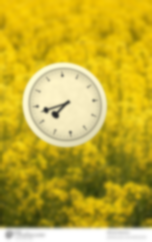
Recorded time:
7h43
